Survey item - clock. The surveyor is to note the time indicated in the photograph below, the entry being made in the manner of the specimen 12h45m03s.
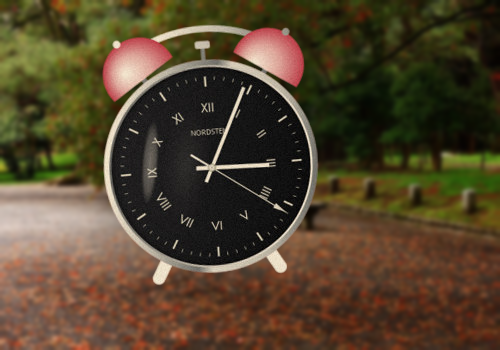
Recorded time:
3h04m21s
